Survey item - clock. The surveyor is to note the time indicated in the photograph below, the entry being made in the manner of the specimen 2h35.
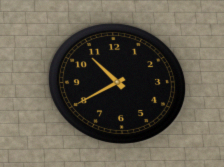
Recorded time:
10h40
